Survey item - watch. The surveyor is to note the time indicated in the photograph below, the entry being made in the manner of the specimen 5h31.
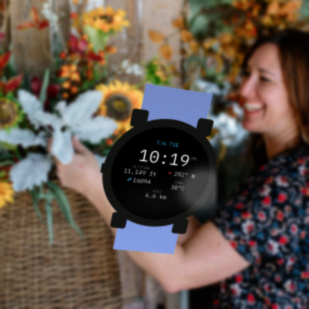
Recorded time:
10h19
